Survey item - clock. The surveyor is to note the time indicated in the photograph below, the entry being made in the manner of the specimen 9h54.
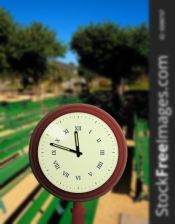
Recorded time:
11h48
